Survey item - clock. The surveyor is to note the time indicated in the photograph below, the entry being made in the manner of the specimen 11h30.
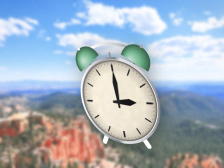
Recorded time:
3h00
